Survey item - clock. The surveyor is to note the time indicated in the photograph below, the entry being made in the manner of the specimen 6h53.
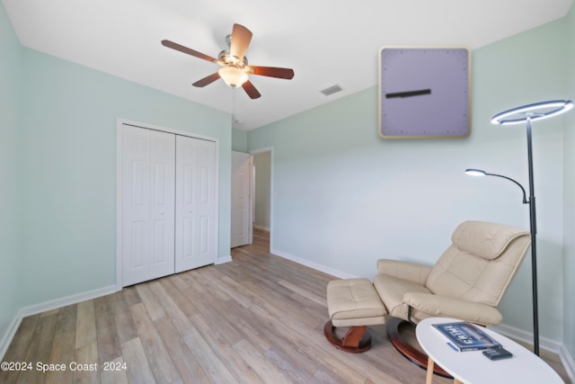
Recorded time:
8h44
